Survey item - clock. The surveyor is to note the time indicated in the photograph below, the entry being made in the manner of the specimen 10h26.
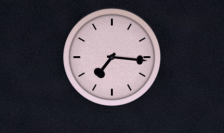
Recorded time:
7h16
